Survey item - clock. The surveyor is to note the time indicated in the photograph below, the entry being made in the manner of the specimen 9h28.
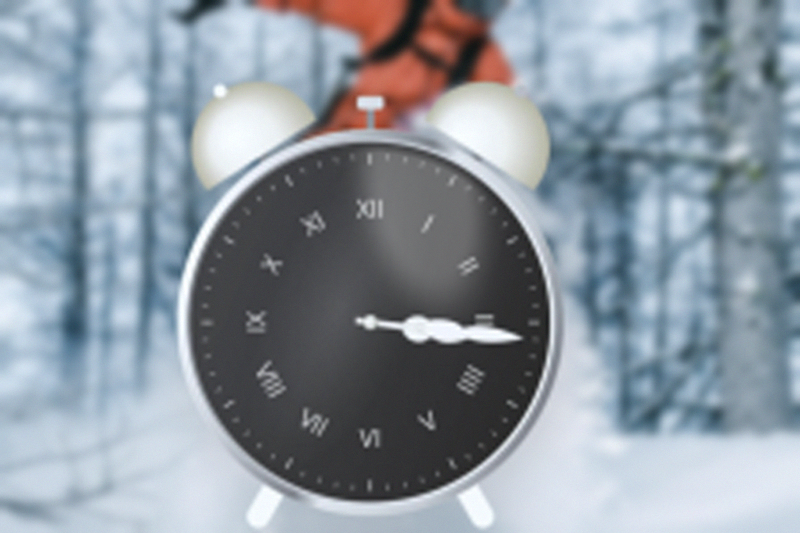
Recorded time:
3h16
